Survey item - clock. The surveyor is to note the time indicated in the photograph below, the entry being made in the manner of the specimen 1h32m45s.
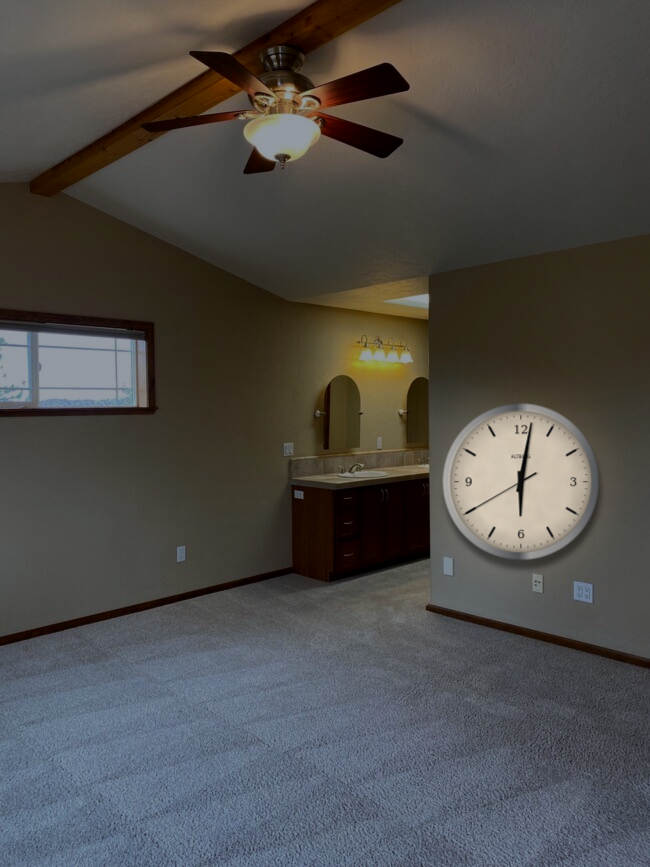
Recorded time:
6h01m40s
